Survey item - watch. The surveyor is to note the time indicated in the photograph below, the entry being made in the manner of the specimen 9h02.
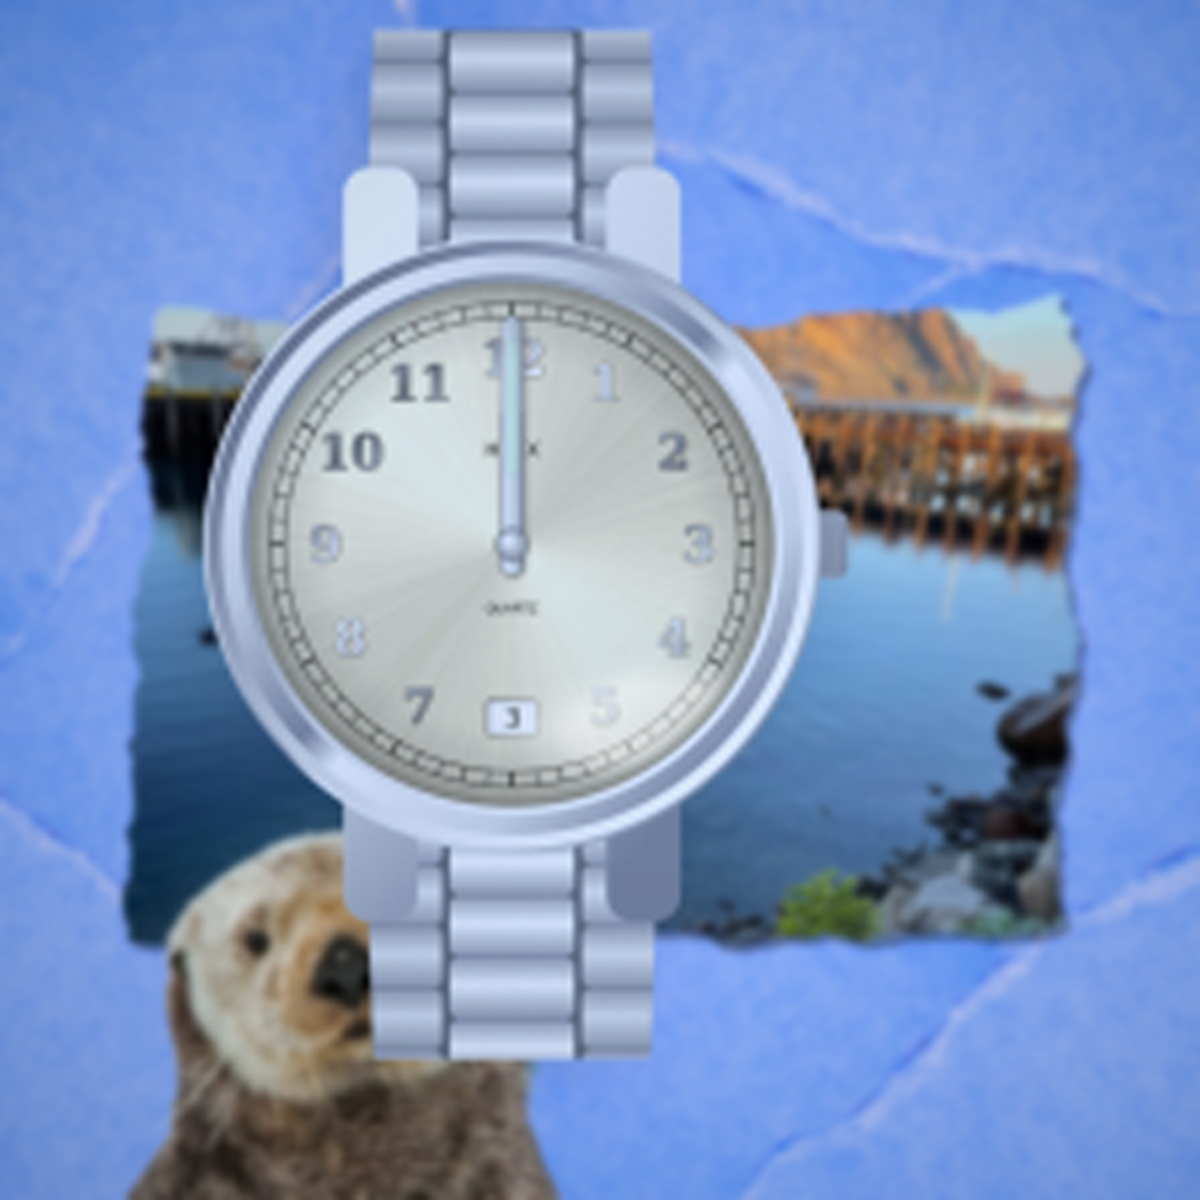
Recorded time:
12h00
